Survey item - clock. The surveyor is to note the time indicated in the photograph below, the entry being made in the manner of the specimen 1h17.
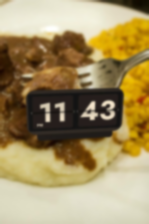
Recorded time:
11h43
